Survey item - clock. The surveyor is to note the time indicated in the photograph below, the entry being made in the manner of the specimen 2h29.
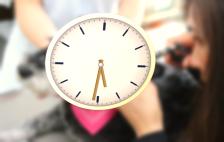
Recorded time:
5h31
